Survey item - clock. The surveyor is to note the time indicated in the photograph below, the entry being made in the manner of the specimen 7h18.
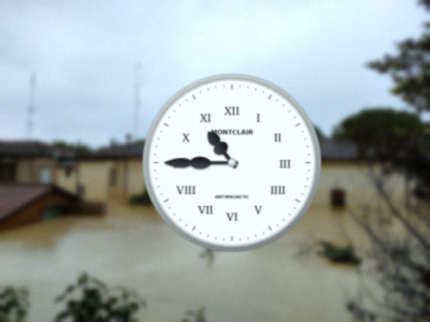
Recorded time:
10h45
